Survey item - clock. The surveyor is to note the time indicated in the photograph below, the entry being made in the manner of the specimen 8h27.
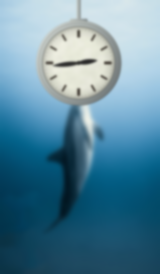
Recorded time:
2h44
